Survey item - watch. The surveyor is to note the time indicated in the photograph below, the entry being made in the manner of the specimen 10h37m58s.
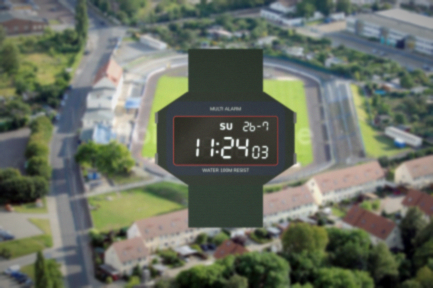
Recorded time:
11h24m03s
